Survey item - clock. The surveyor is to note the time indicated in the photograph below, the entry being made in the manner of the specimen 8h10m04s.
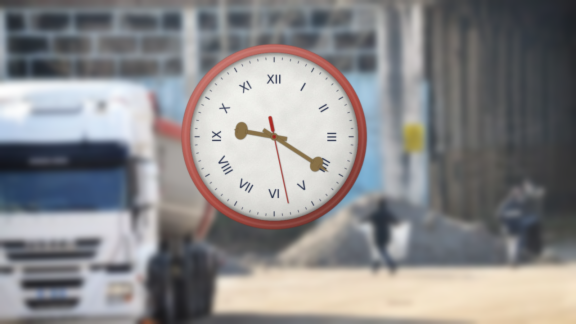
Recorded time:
9h20m28s
